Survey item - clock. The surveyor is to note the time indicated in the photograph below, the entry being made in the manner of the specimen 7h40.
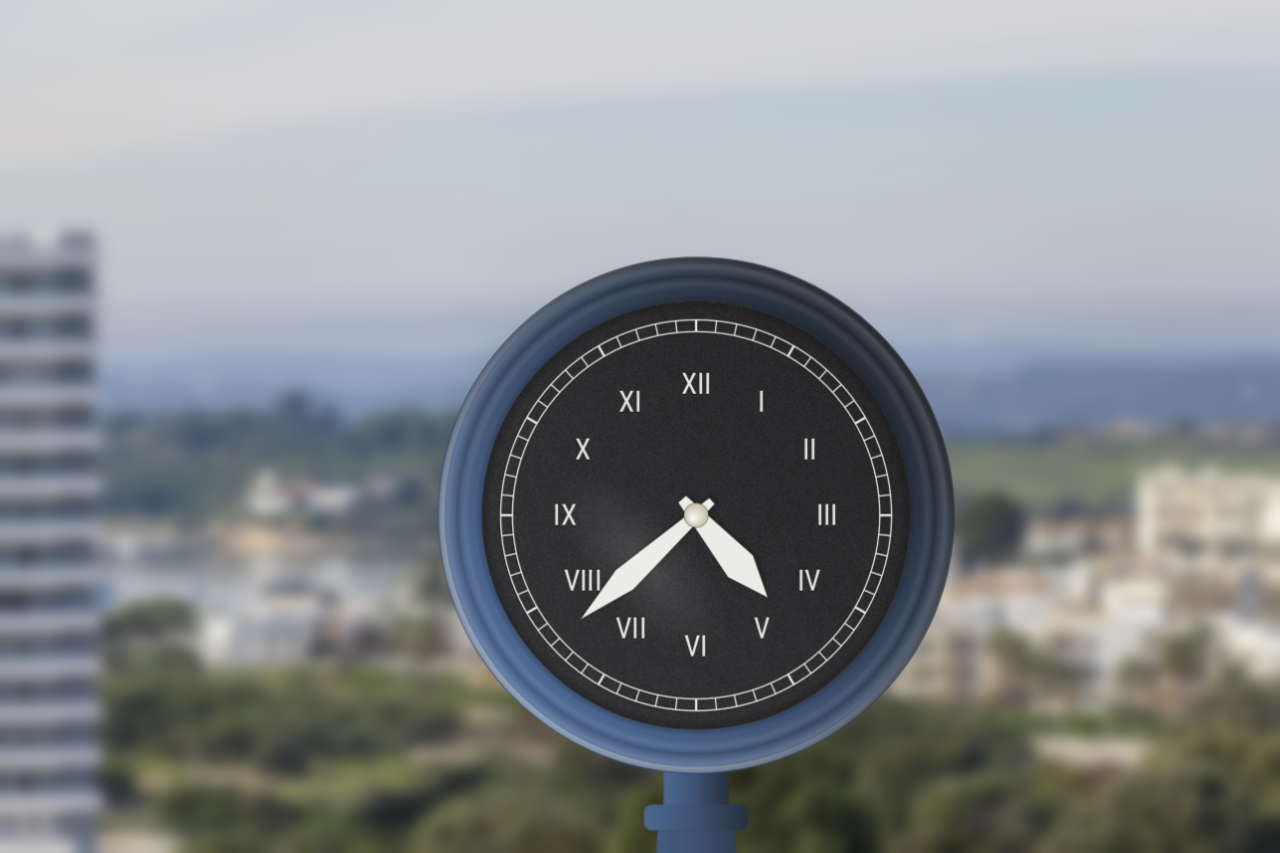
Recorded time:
4h38
